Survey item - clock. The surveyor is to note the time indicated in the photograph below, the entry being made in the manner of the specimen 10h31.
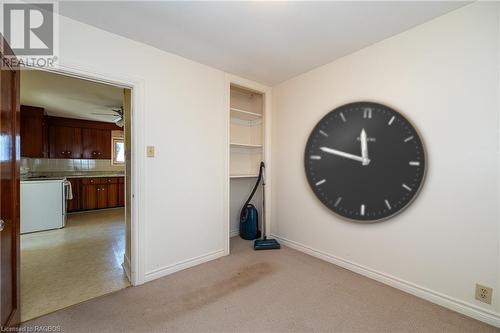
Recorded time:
11h47
